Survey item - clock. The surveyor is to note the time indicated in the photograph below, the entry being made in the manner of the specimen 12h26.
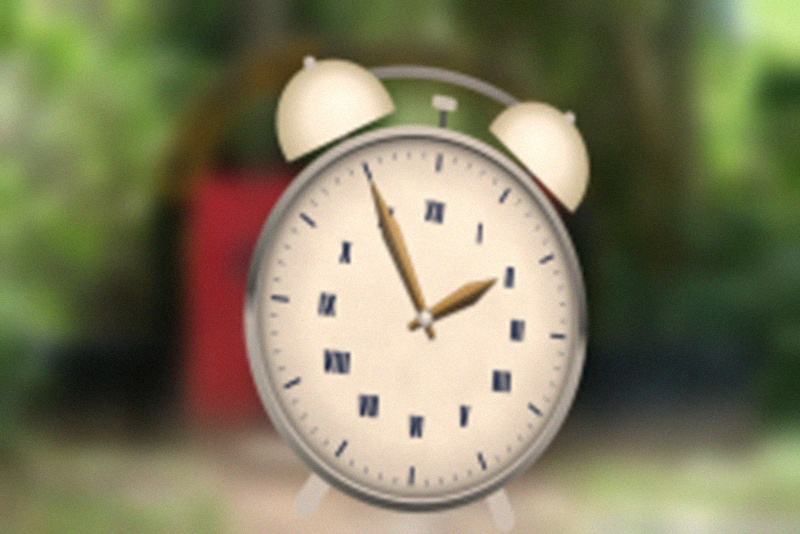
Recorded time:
1h55
